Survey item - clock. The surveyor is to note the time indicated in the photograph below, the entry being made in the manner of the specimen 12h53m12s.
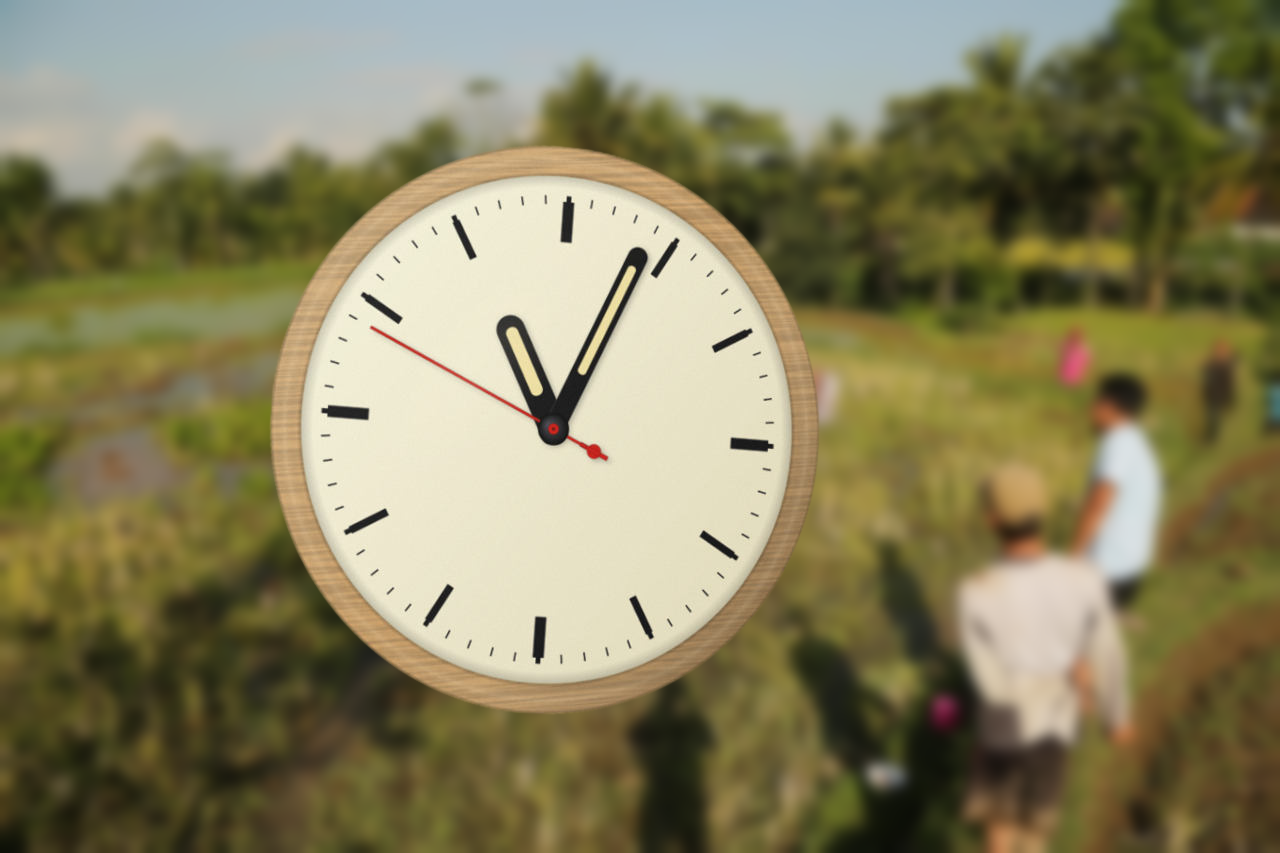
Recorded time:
11h03m49s
